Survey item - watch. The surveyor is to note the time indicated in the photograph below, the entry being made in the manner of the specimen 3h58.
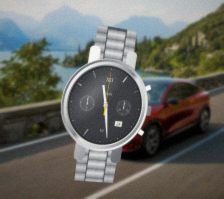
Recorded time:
11h28
